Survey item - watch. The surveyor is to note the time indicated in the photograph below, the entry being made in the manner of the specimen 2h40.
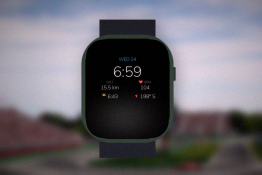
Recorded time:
6h59
